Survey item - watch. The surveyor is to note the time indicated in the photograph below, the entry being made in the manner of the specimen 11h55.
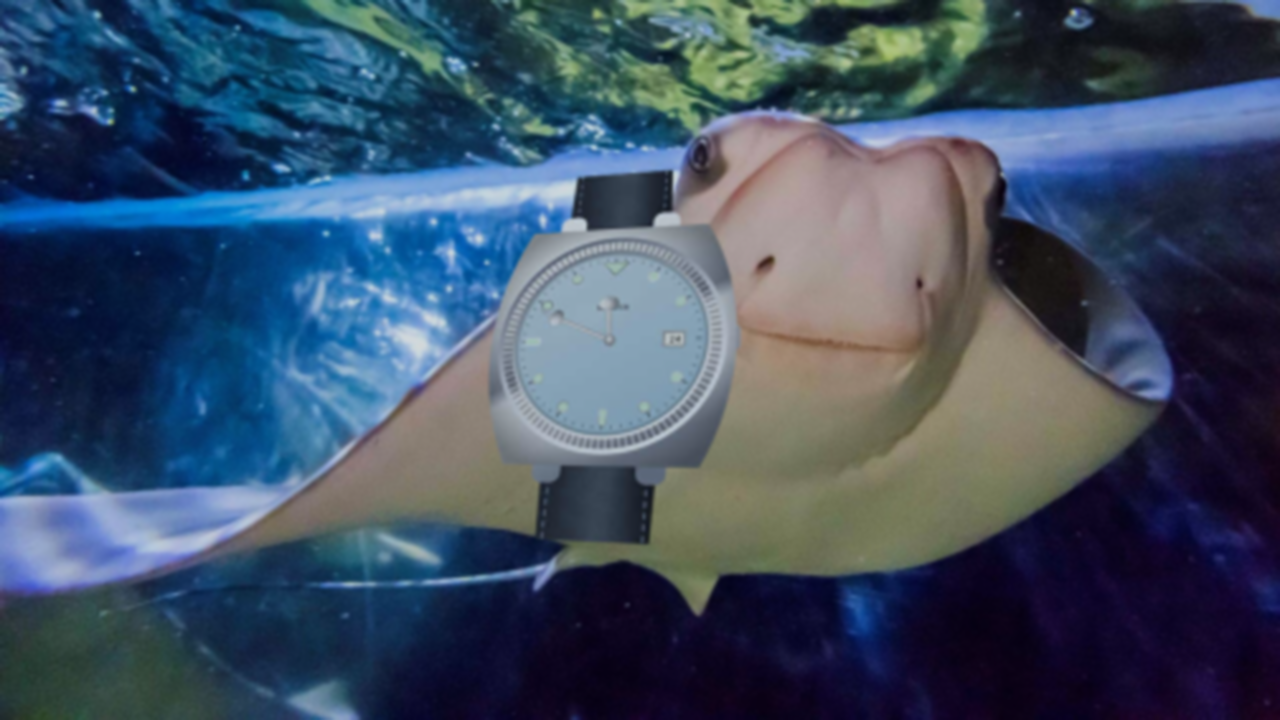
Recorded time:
11h49
